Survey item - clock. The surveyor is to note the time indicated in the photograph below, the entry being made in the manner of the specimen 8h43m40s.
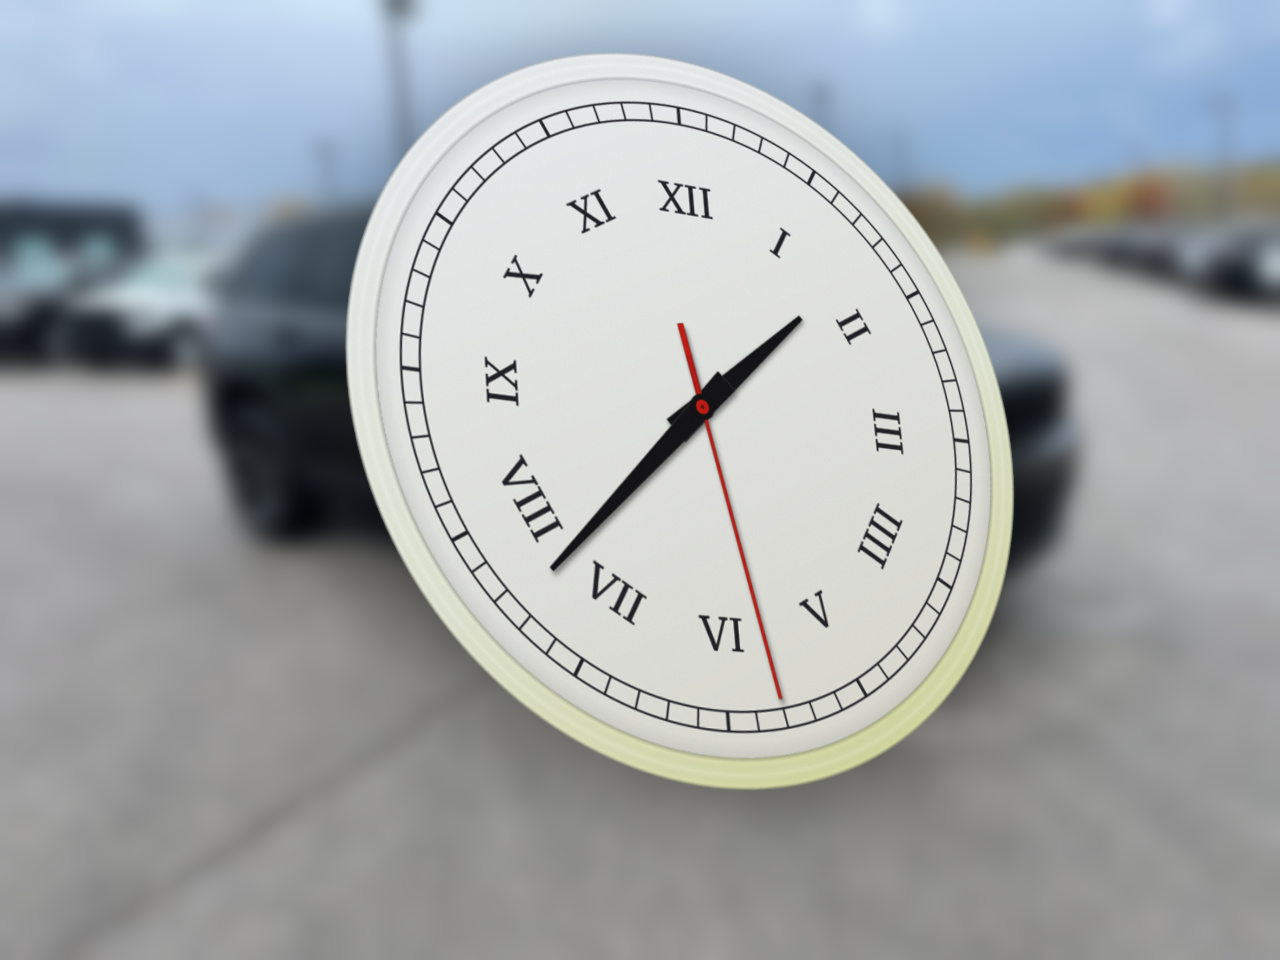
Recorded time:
1h37m28s
